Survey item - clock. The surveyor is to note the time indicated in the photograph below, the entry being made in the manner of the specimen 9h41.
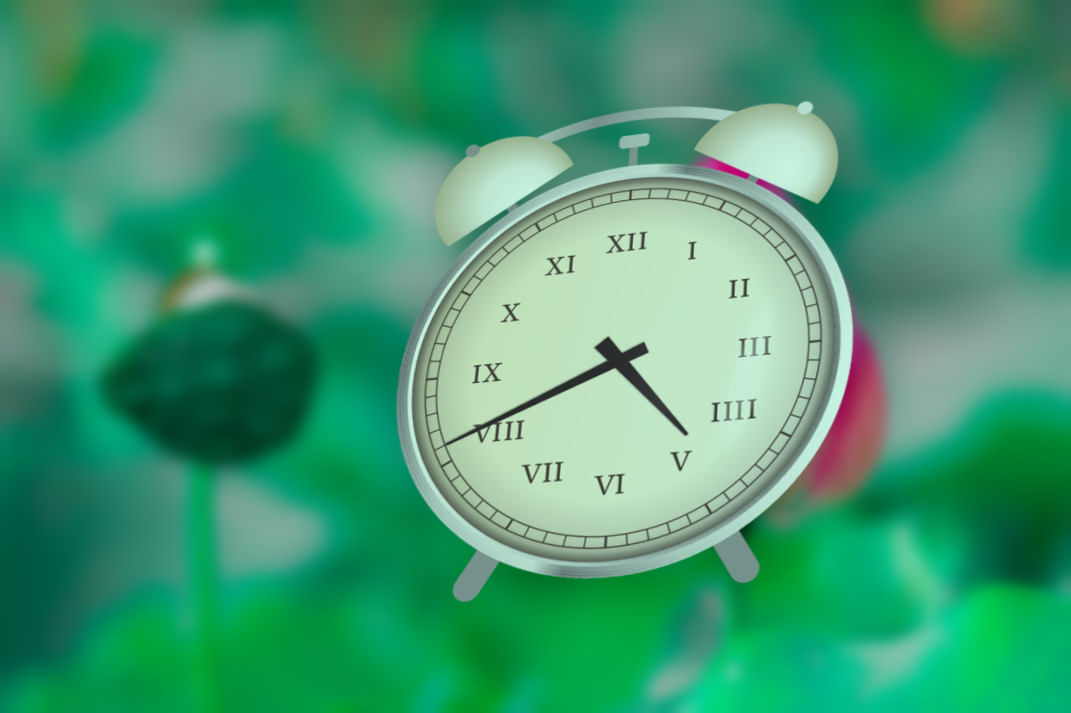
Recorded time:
4h41
